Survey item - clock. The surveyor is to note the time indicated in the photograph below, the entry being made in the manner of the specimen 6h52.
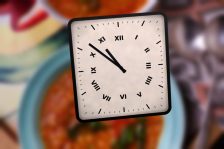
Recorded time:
10h52
